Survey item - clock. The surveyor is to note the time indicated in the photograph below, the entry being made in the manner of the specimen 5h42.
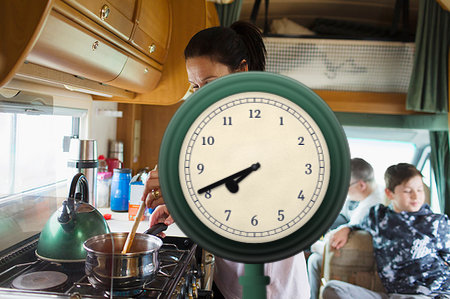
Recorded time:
7h41
